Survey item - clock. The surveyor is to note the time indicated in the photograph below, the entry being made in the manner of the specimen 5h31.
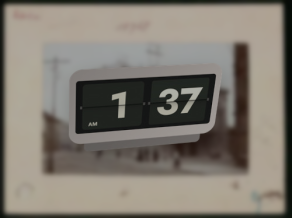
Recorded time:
1h37
